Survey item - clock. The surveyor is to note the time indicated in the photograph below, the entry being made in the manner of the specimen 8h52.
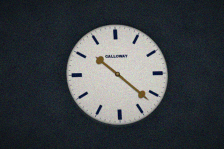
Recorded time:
10h22
